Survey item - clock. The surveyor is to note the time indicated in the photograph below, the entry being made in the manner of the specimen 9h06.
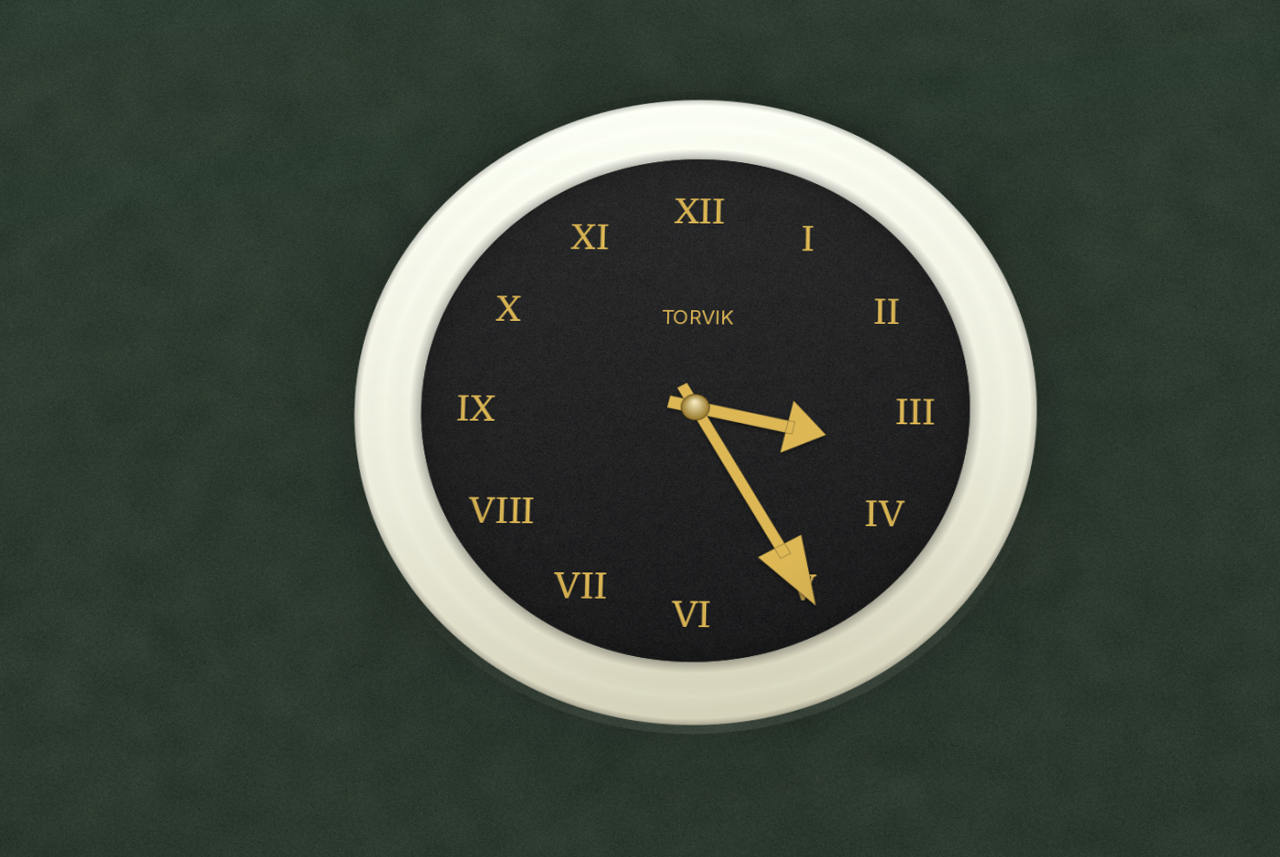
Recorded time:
3h25
